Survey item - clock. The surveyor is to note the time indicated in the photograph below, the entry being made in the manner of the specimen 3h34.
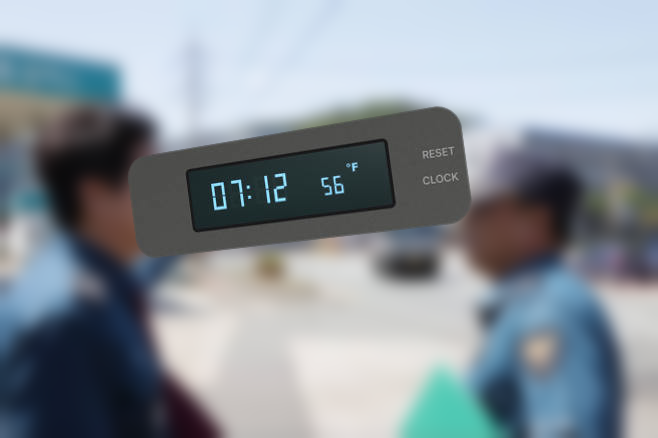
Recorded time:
7h12
